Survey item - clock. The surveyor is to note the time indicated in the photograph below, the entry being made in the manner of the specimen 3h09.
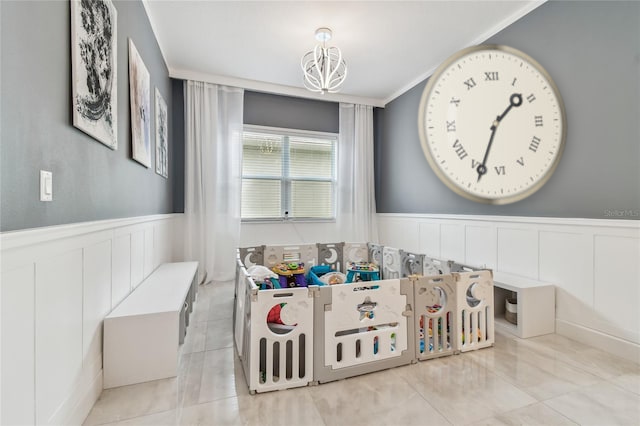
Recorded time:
1h34
